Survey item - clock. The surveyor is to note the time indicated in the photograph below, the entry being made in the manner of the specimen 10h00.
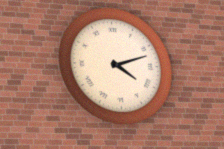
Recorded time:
4h12
